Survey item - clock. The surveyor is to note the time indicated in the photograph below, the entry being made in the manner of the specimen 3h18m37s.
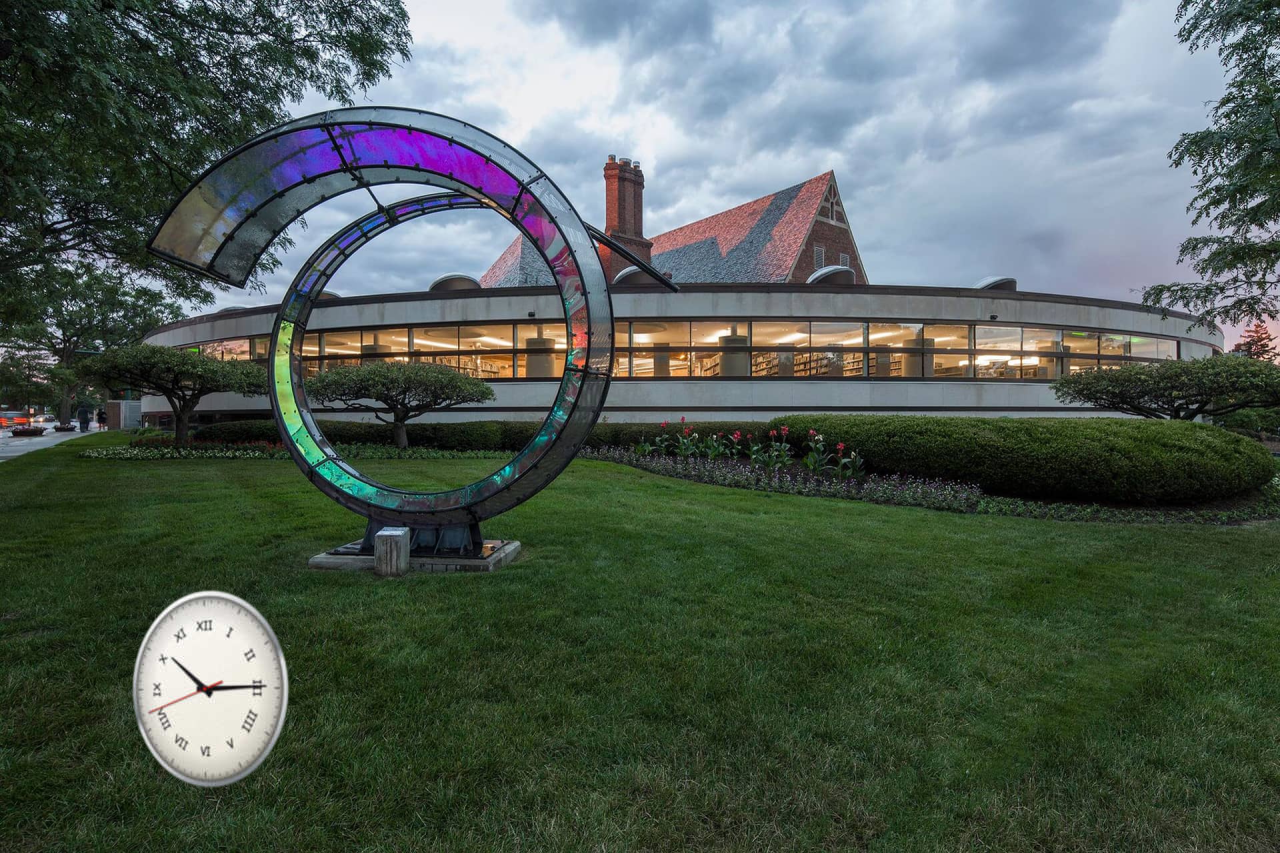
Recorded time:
10h14m42s
